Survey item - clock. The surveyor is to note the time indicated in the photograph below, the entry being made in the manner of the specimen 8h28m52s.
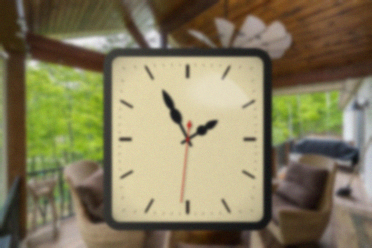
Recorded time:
1h55m31s
